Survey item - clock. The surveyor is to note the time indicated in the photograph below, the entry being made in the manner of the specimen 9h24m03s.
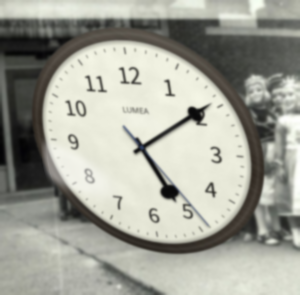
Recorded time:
5h09m24s
